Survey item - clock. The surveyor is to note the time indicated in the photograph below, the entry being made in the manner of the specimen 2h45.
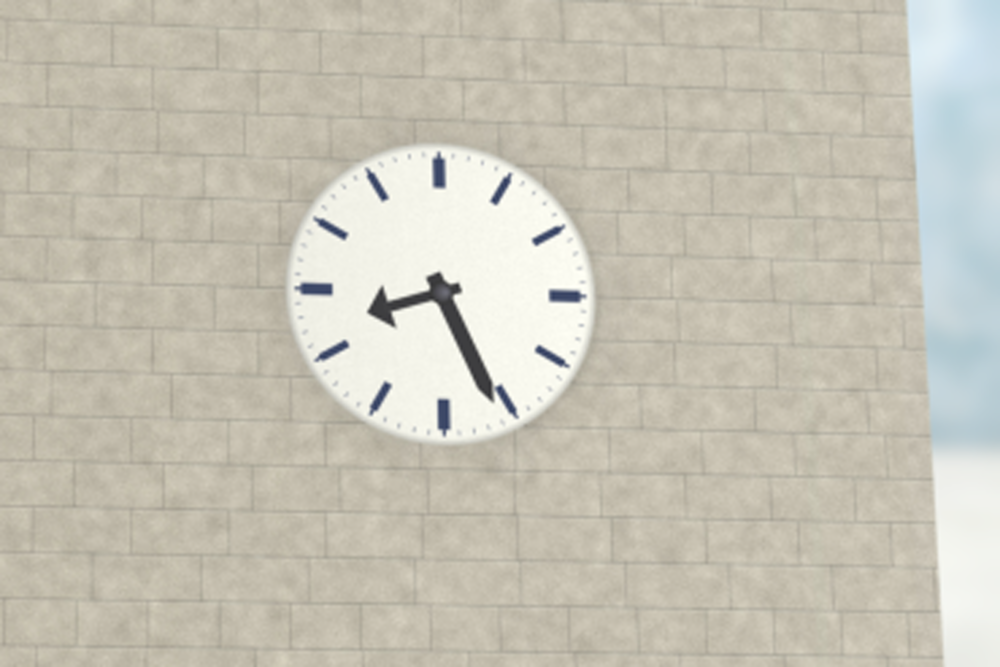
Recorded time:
8h26
